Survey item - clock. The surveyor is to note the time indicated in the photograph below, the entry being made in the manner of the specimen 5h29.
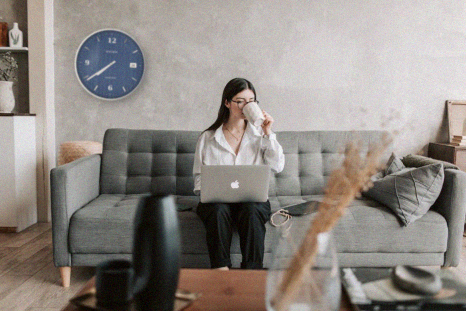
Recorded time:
7h39
